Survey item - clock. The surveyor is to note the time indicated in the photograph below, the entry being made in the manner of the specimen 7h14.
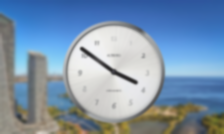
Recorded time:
3h51
